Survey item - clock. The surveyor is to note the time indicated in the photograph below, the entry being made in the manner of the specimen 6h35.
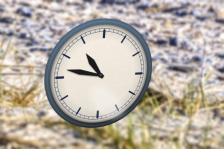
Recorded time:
10h47
